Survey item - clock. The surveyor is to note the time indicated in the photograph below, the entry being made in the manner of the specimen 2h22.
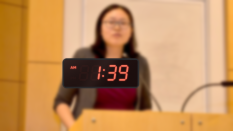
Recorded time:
1h39
